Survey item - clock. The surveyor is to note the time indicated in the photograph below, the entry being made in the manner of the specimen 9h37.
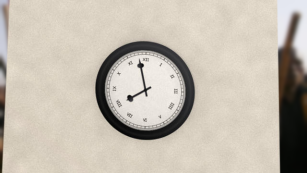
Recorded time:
7h58
